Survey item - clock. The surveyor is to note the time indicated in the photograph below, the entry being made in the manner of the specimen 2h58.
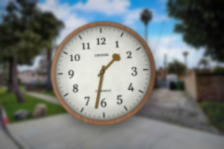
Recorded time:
1h32
